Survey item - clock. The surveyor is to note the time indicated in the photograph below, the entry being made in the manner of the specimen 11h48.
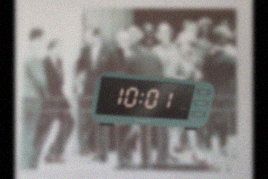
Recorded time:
10h01
